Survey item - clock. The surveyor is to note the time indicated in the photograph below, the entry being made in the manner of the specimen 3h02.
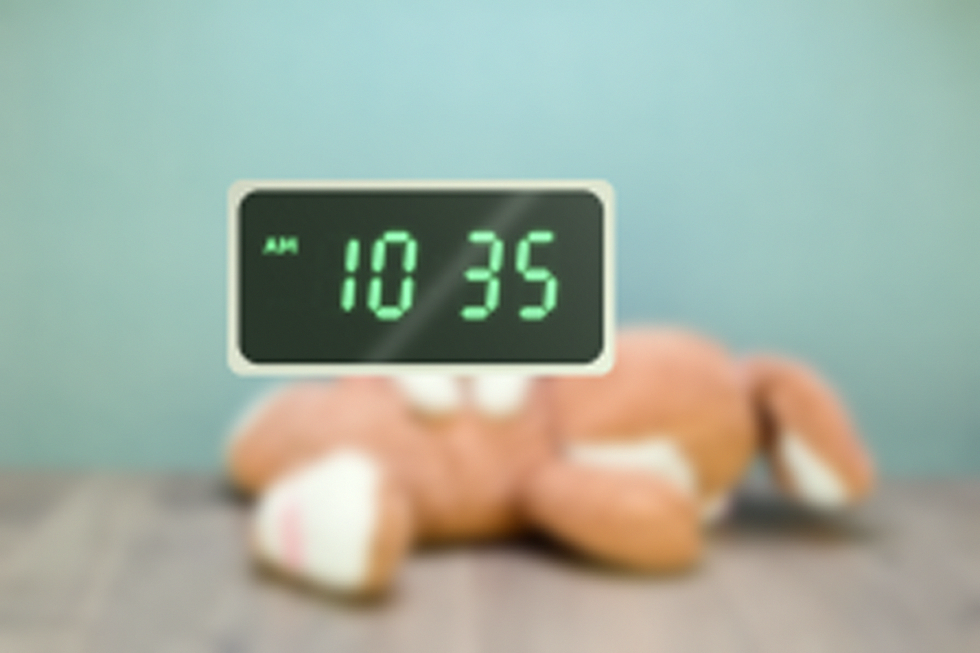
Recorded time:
10h35
